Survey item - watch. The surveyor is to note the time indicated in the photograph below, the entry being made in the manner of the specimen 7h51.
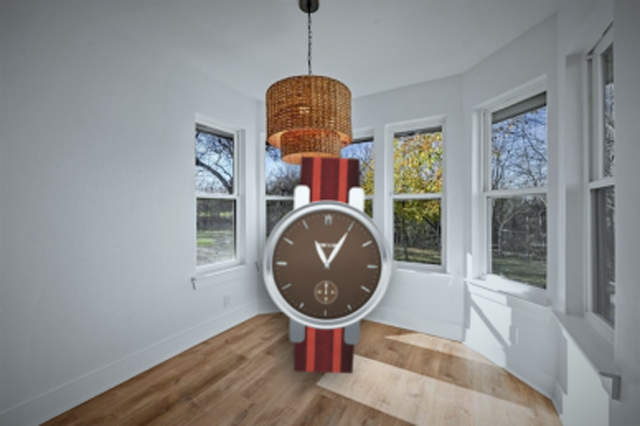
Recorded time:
11h05
